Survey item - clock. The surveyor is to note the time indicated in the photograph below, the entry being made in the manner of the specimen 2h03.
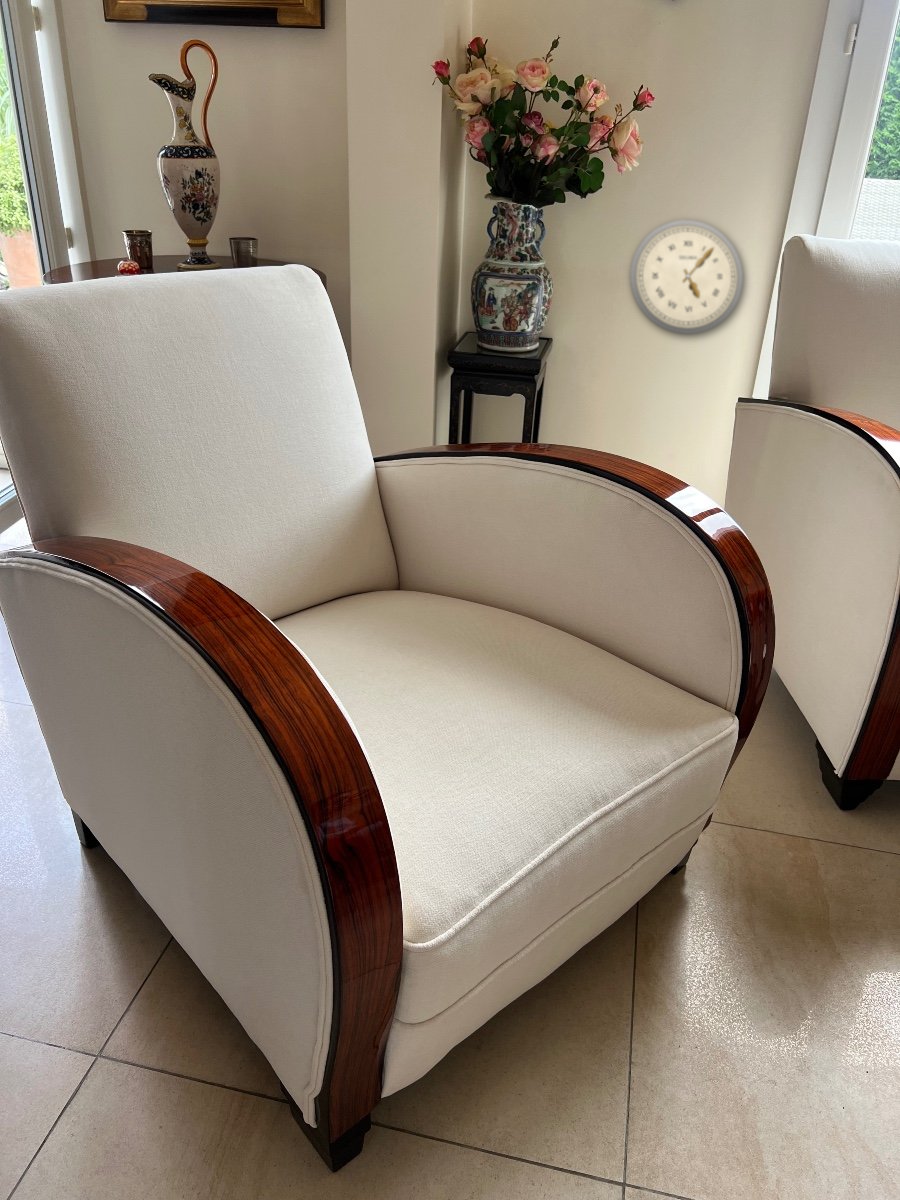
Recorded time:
5h07
